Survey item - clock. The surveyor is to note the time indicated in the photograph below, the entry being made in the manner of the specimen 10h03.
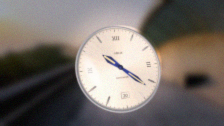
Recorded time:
10h22
